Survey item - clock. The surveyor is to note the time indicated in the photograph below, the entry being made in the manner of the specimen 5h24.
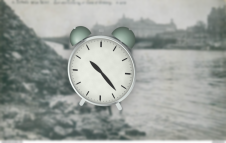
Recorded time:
10h23
